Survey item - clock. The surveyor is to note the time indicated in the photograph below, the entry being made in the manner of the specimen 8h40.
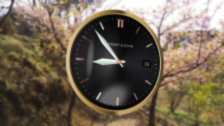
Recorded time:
8h53
